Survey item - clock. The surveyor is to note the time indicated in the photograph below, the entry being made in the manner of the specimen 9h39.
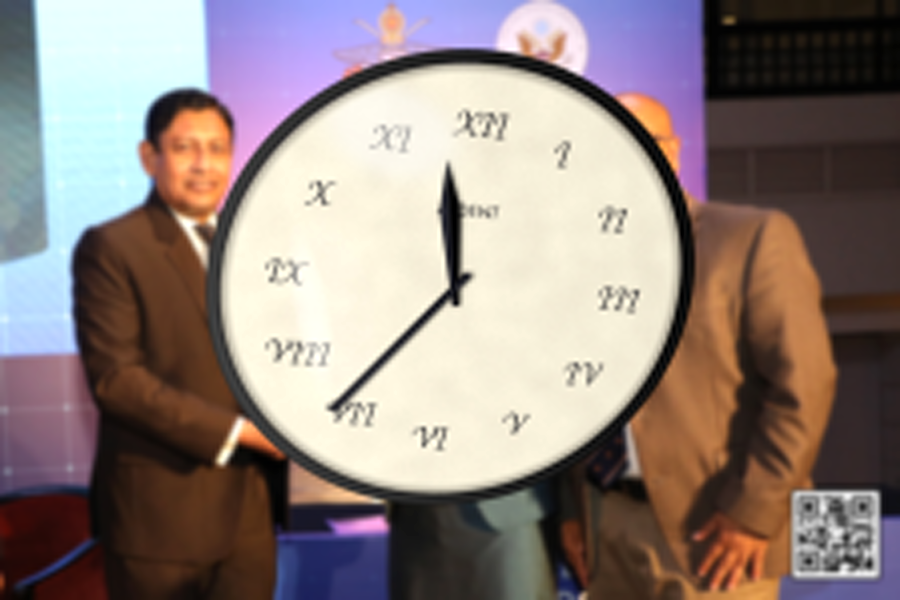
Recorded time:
11h36
